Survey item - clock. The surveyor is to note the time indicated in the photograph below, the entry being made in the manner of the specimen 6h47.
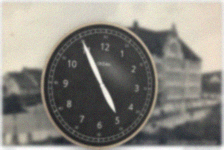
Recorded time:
4h55
